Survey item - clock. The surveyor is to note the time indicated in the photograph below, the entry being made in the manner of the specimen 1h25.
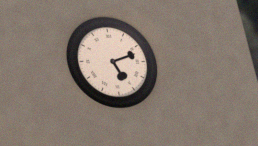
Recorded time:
5h12
